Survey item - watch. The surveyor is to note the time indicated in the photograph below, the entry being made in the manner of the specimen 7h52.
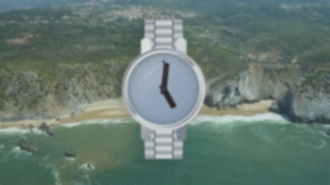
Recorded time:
5h01
